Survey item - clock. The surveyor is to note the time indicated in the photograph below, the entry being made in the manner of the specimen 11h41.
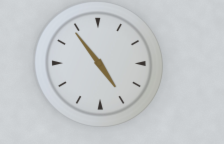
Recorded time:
4h54
